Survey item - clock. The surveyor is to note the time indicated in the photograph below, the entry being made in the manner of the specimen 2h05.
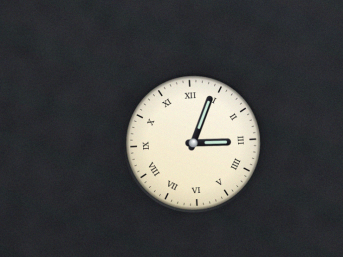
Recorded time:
3h04
